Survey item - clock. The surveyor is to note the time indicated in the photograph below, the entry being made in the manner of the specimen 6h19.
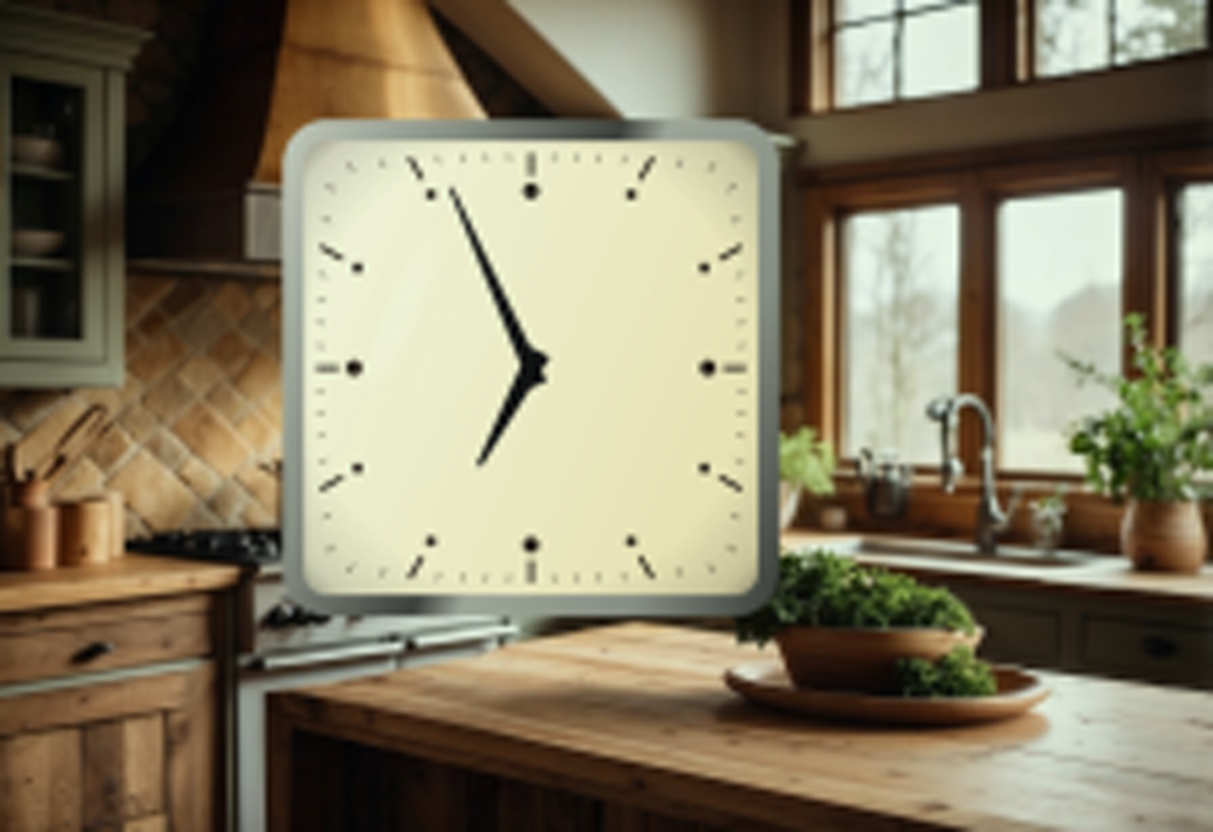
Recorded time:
6h56
